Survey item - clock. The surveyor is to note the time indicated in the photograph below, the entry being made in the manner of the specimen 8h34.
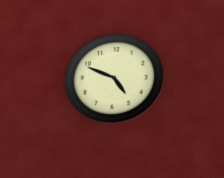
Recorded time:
4h49
